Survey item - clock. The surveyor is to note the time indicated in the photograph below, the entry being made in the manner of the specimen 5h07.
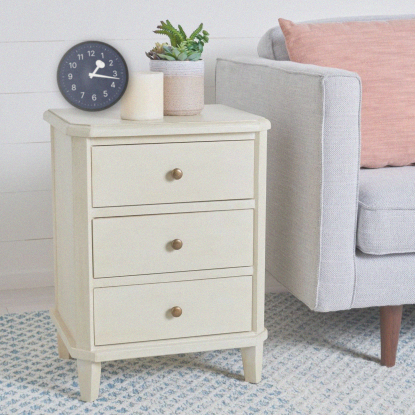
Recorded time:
1h17
